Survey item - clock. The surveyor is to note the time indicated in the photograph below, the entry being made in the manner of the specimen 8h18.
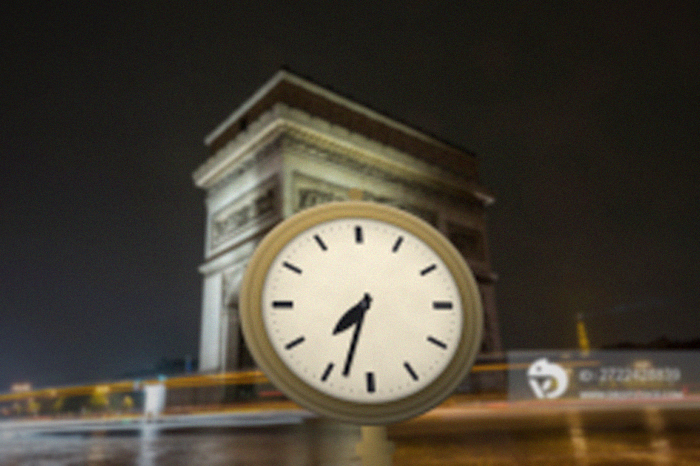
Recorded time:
7h33
